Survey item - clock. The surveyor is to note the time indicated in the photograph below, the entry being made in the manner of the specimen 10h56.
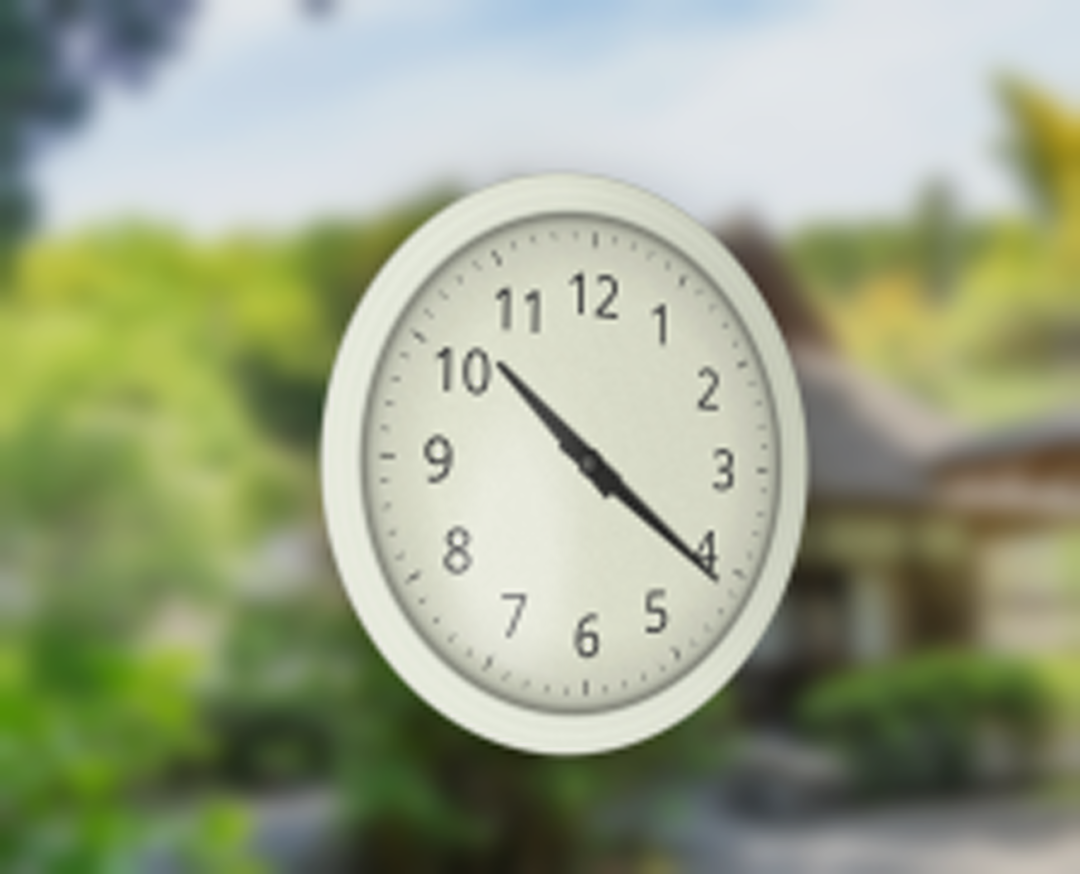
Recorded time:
10h21
